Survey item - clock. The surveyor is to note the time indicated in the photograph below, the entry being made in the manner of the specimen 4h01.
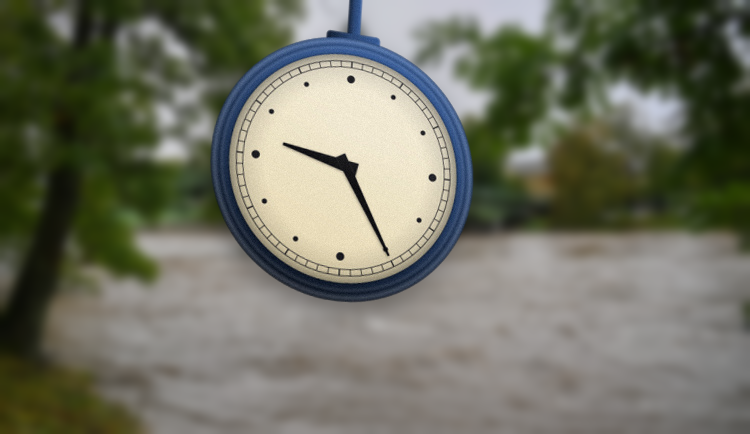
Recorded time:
9h25
